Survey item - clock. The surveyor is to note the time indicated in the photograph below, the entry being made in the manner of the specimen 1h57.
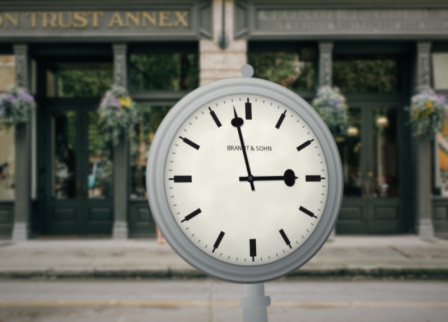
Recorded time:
2h58
